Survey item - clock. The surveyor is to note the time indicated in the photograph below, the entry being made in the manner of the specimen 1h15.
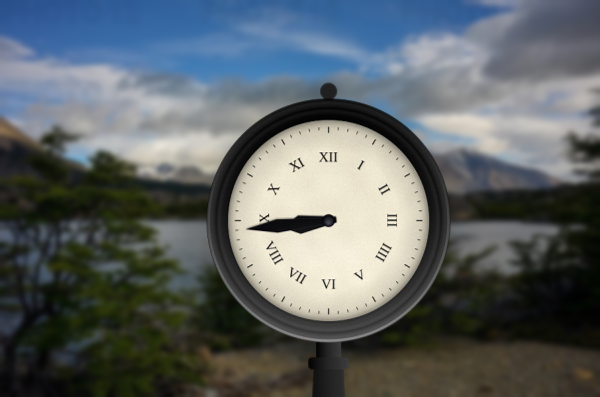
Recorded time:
8h44
